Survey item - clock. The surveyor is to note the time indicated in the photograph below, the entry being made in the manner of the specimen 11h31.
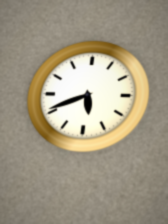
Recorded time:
5h41
